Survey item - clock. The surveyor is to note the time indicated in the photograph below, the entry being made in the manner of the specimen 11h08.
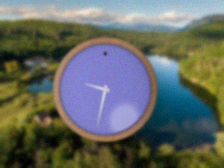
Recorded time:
9h32
